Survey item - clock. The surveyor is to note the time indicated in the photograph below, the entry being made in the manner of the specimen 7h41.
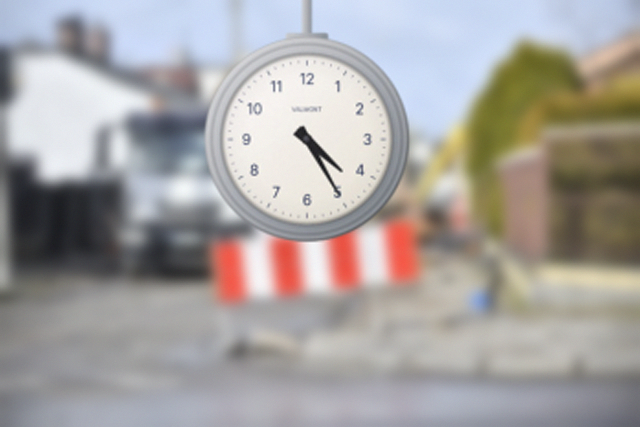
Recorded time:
4h25
